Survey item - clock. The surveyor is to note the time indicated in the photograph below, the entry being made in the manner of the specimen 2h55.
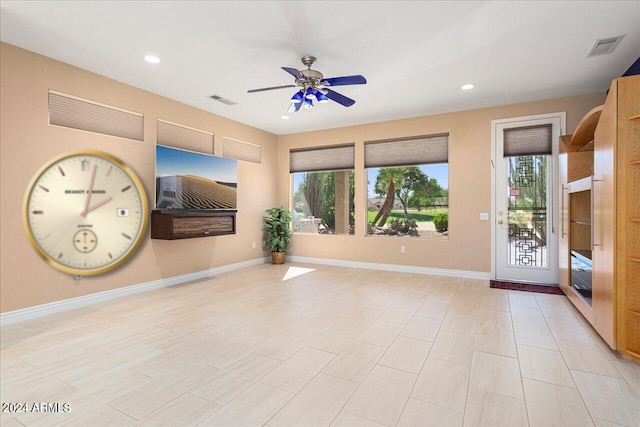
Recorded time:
2h02
